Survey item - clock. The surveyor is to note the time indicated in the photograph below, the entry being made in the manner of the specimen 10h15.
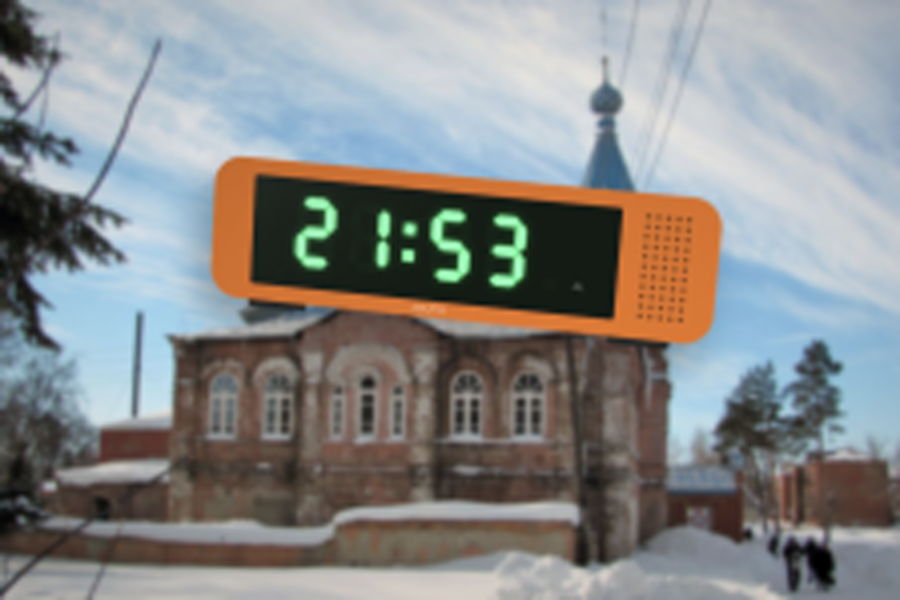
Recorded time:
21h53
